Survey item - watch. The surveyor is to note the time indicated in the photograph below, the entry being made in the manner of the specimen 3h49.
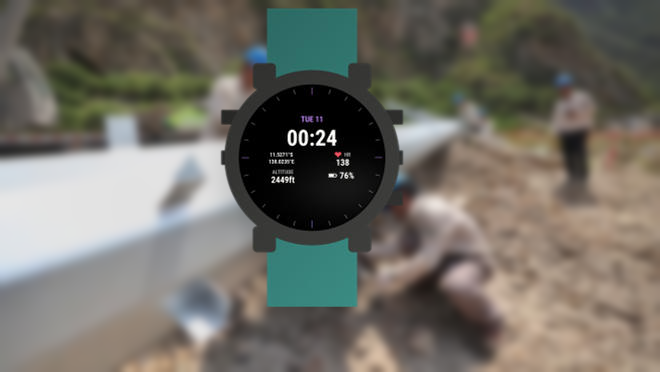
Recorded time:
0h24
